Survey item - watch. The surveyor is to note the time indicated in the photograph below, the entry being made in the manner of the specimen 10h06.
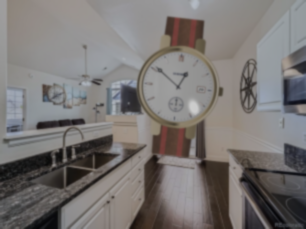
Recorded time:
12h51
